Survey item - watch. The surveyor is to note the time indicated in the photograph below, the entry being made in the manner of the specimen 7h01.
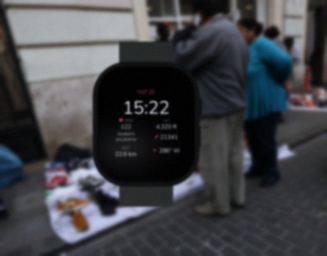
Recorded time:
15h22
